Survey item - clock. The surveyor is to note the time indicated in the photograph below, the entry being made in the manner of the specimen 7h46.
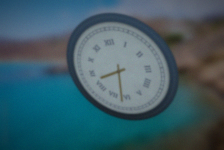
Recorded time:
8h32
